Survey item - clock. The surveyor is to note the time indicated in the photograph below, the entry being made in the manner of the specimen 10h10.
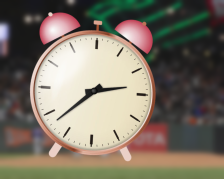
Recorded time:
2h38
